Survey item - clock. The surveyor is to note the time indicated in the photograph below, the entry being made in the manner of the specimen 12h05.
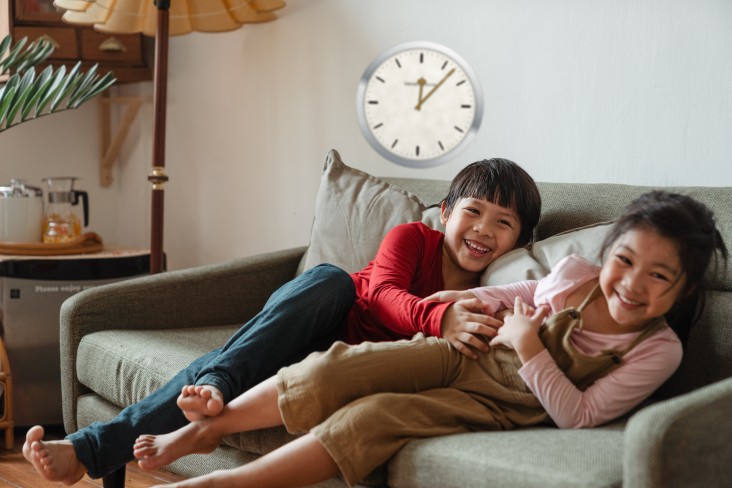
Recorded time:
12h07
